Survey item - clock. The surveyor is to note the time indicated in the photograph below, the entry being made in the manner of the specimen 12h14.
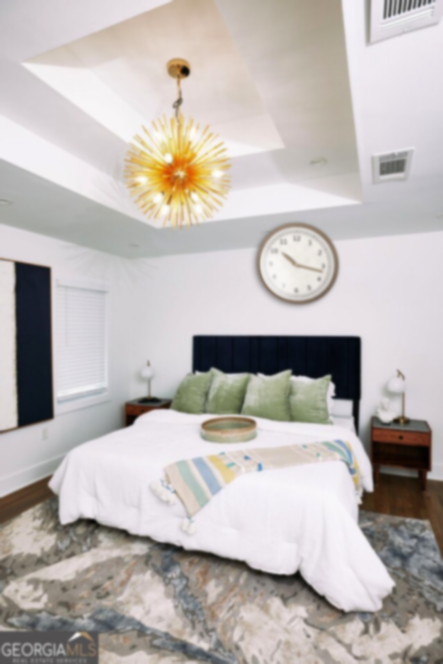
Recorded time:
10h17
